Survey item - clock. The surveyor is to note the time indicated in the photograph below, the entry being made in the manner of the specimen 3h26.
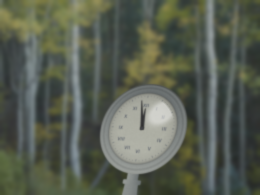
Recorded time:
11h58
